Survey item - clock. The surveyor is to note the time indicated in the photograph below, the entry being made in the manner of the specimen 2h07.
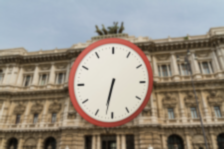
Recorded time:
6h32
